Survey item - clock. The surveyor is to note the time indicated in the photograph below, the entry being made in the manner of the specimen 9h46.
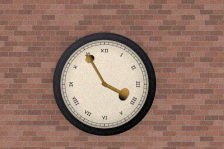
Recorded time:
3h55
